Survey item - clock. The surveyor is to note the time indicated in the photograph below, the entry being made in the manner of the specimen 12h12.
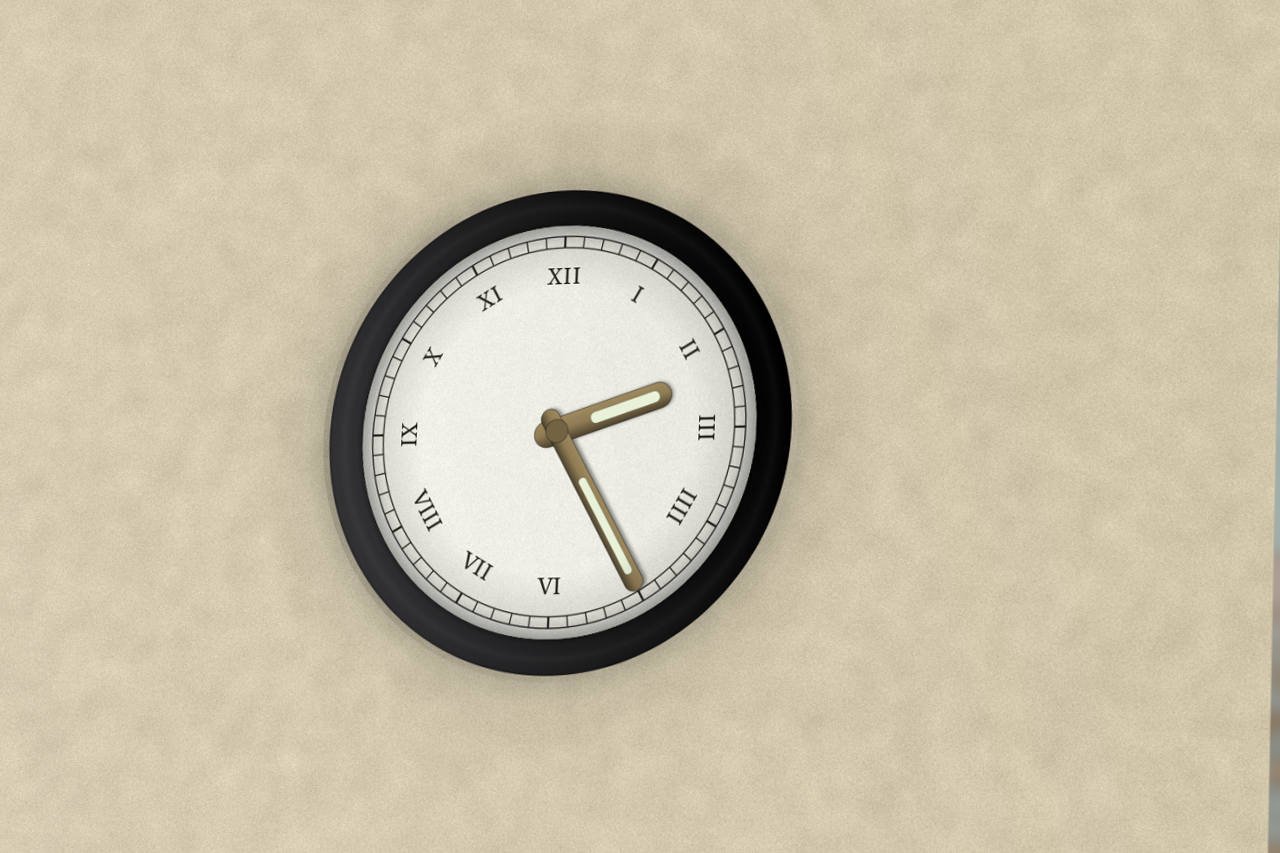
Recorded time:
2h25
